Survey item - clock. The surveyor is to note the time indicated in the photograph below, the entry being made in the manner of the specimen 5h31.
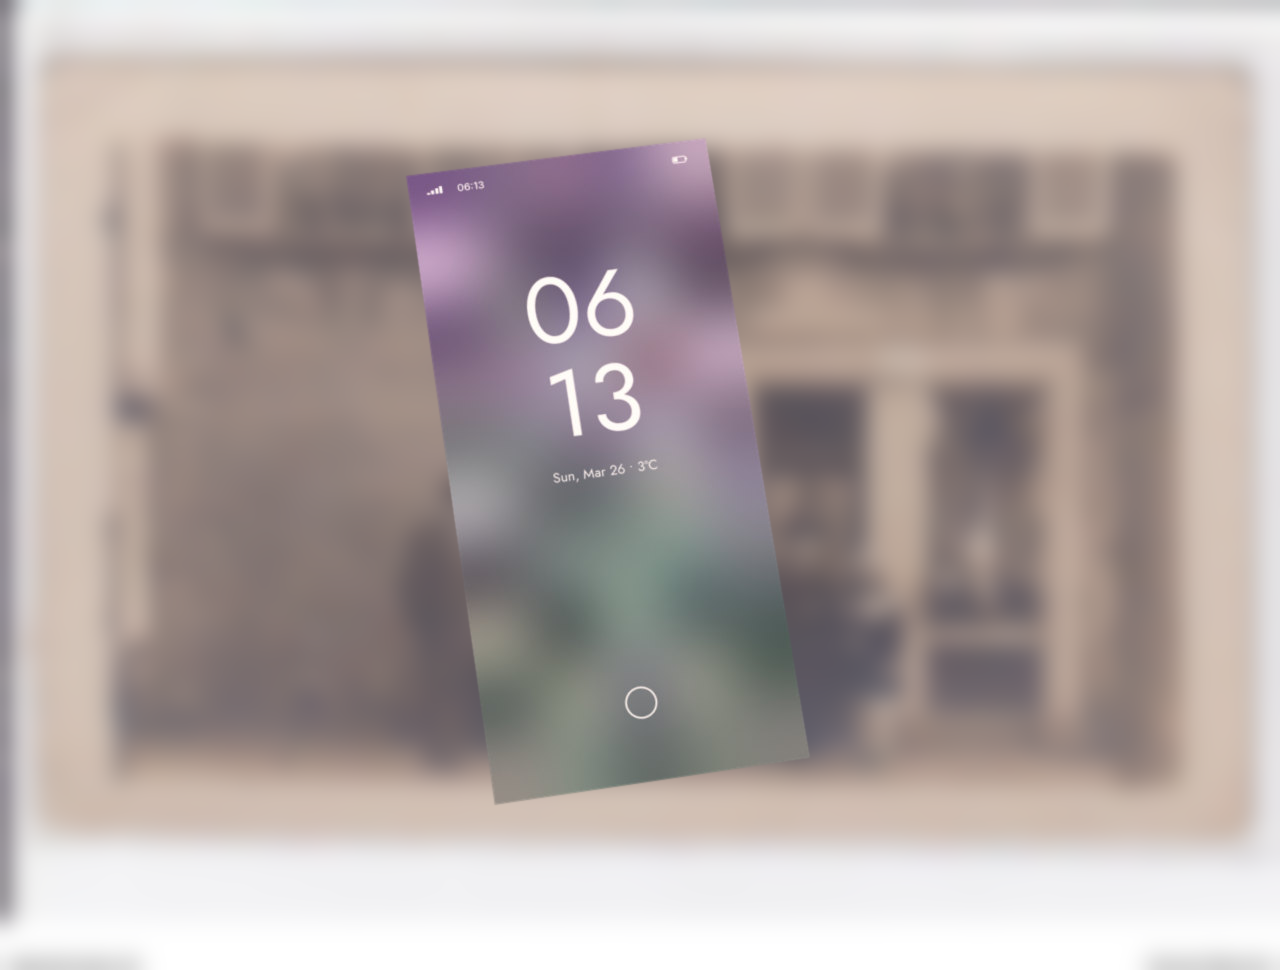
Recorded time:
6h13
